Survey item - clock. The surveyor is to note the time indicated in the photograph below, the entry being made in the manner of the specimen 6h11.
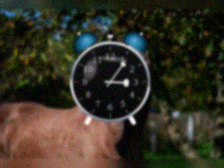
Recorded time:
3h06
